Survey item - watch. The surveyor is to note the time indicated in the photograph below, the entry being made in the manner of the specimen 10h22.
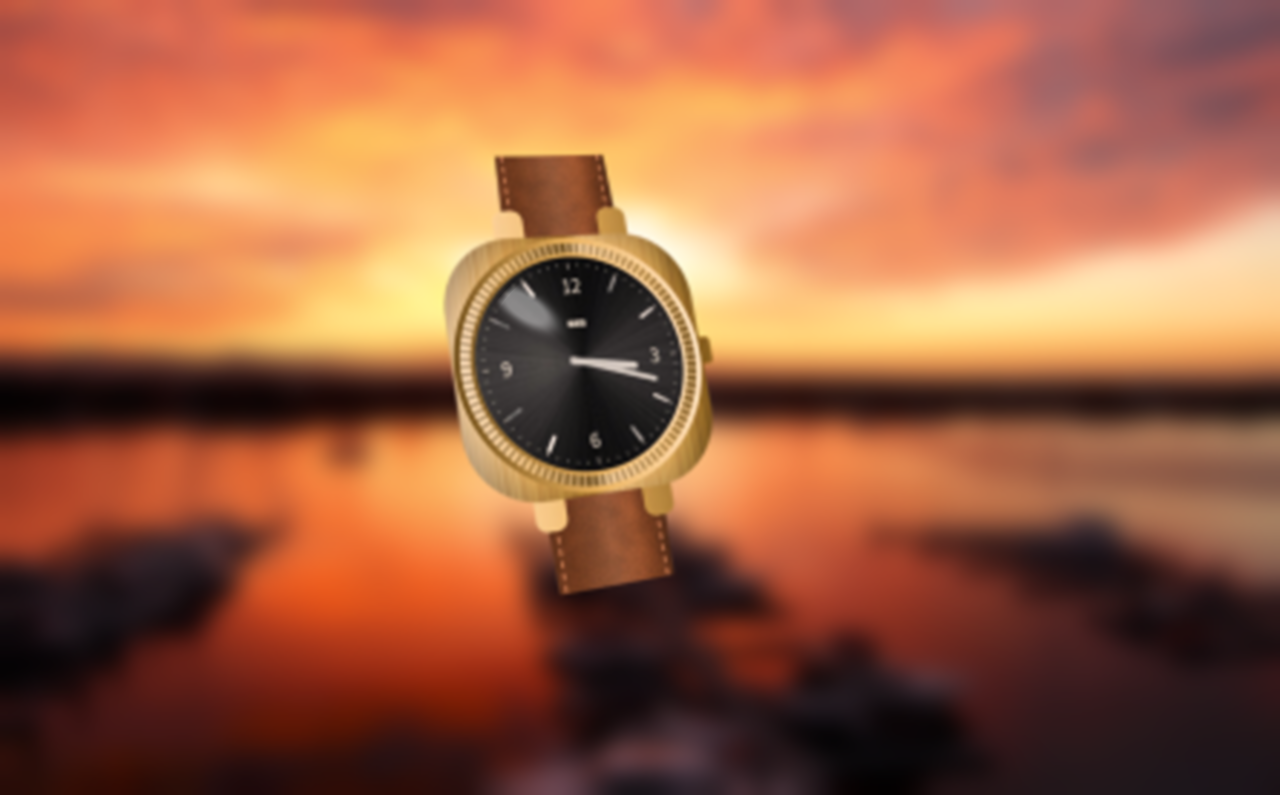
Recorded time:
3h18
